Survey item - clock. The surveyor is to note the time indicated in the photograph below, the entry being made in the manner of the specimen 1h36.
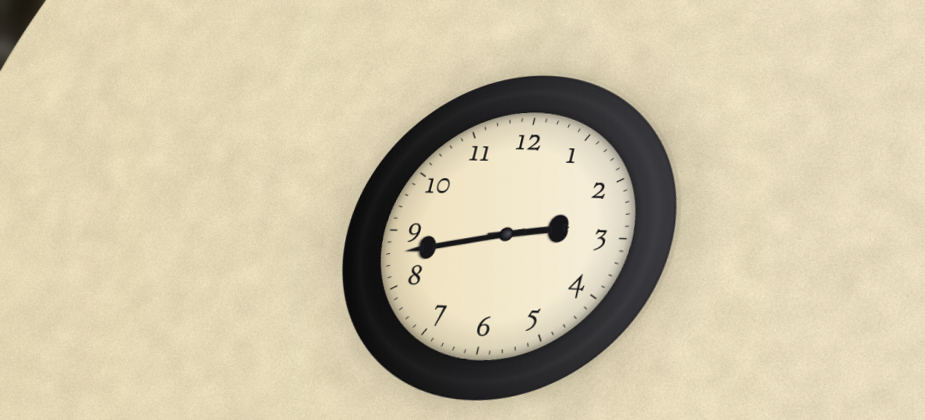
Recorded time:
2h43
